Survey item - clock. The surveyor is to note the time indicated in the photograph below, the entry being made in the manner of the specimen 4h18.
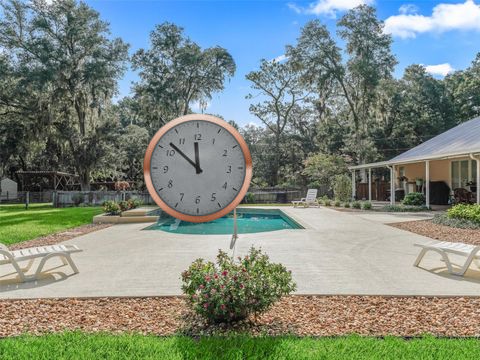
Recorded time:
11h52
